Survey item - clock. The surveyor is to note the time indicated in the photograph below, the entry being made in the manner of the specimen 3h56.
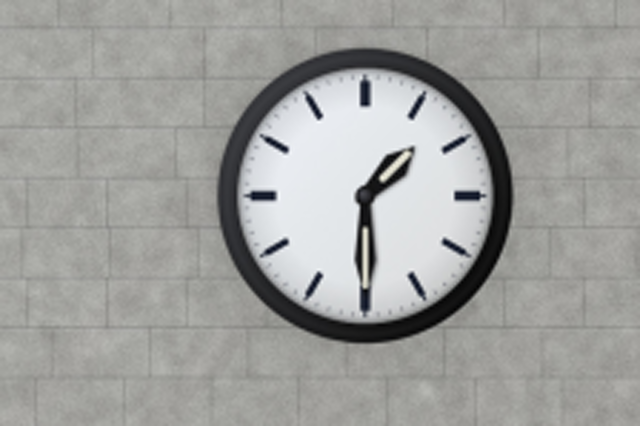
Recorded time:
1h30
